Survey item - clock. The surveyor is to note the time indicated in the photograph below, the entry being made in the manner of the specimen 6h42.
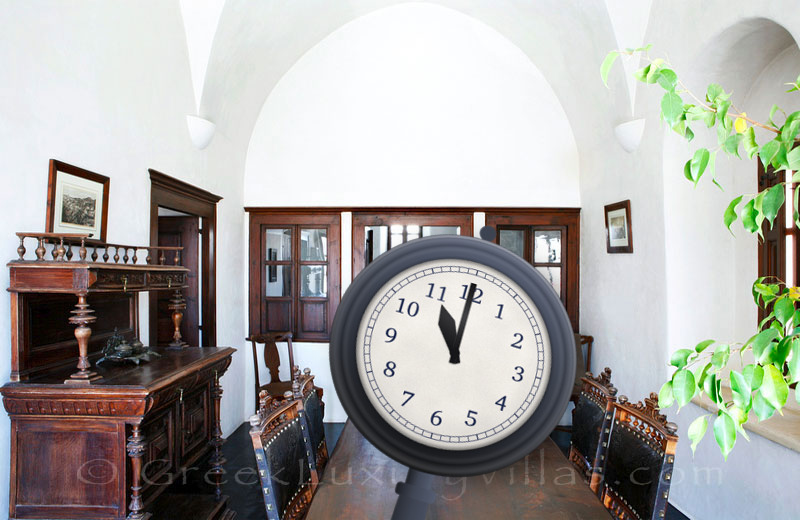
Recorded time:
11h00
